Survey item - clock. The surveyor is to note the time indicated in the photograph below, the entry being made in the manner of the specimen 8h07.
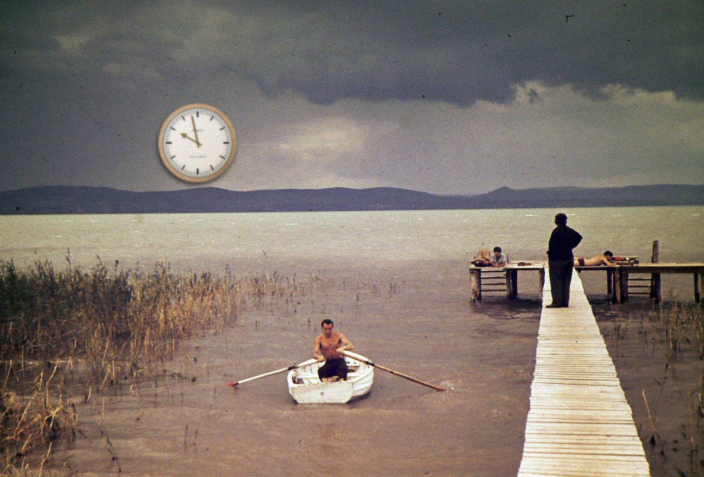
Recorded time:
9h58
